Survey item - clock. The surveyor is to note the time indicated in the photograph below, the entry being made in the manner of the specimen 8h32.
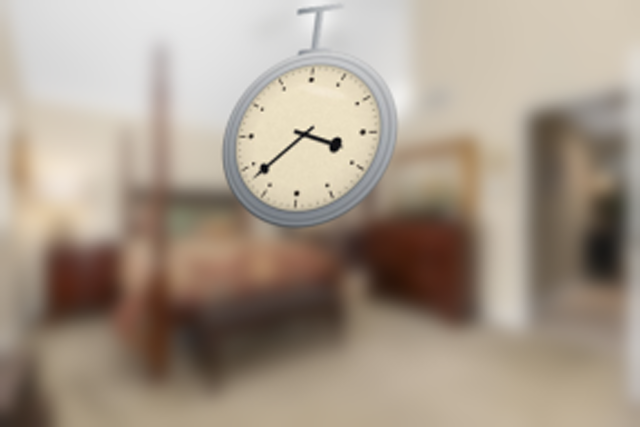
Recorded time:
3h38
